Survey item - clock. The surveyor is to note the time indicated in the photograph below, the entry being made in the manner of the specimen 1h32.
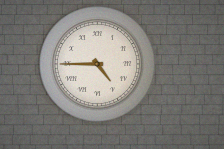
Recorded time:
4h45
